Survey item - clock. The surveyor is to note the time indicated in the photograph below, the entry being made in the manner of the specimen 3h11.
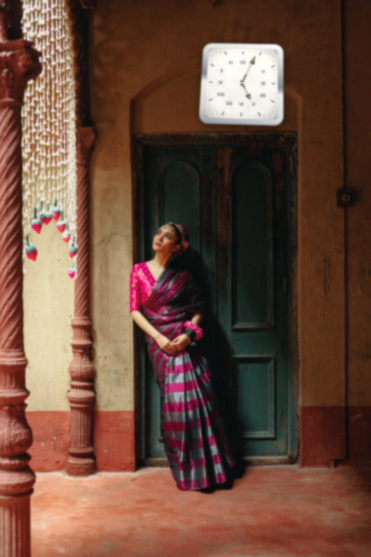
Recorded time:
5h04
